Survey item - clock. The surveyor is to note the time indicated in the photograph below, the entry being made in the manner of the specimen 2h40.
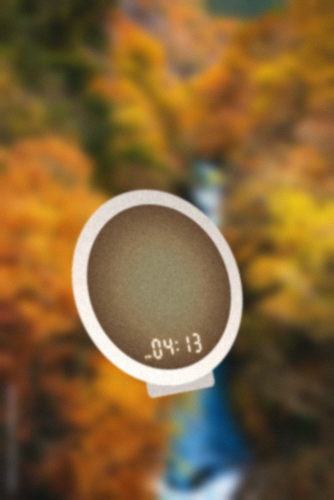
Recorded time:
4h13
